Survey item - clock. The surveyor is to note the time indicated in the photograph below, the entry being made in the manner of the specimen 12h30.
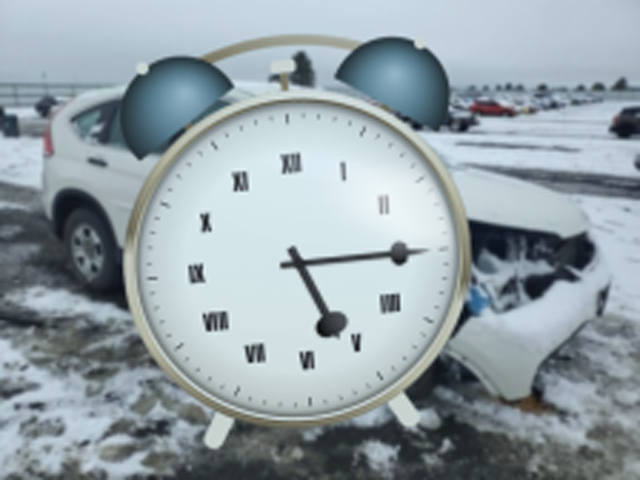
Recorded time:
5h15
